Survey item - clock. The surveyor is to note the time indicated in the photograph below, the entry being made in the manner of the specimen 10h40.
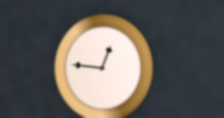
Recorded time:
12h46
